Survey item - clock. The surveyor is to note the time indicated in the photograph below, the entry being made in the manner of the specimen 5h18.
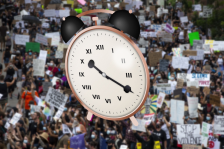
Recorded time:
10h20
